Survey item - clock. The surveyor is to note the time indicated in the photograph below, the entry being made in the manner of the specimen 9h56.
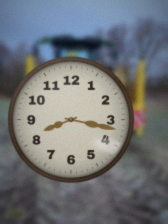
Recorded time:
8h17
